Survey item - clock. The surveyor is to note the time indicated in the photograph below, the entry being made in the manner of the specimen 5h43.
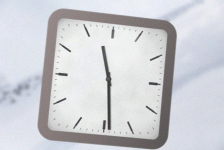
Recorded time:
11h29
